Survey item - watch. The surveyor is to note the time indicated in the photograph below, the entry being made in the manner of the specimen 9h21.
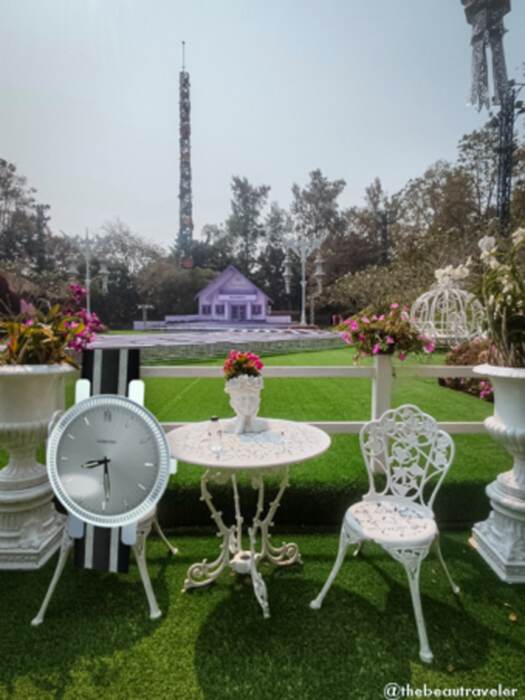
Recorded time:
8h29
